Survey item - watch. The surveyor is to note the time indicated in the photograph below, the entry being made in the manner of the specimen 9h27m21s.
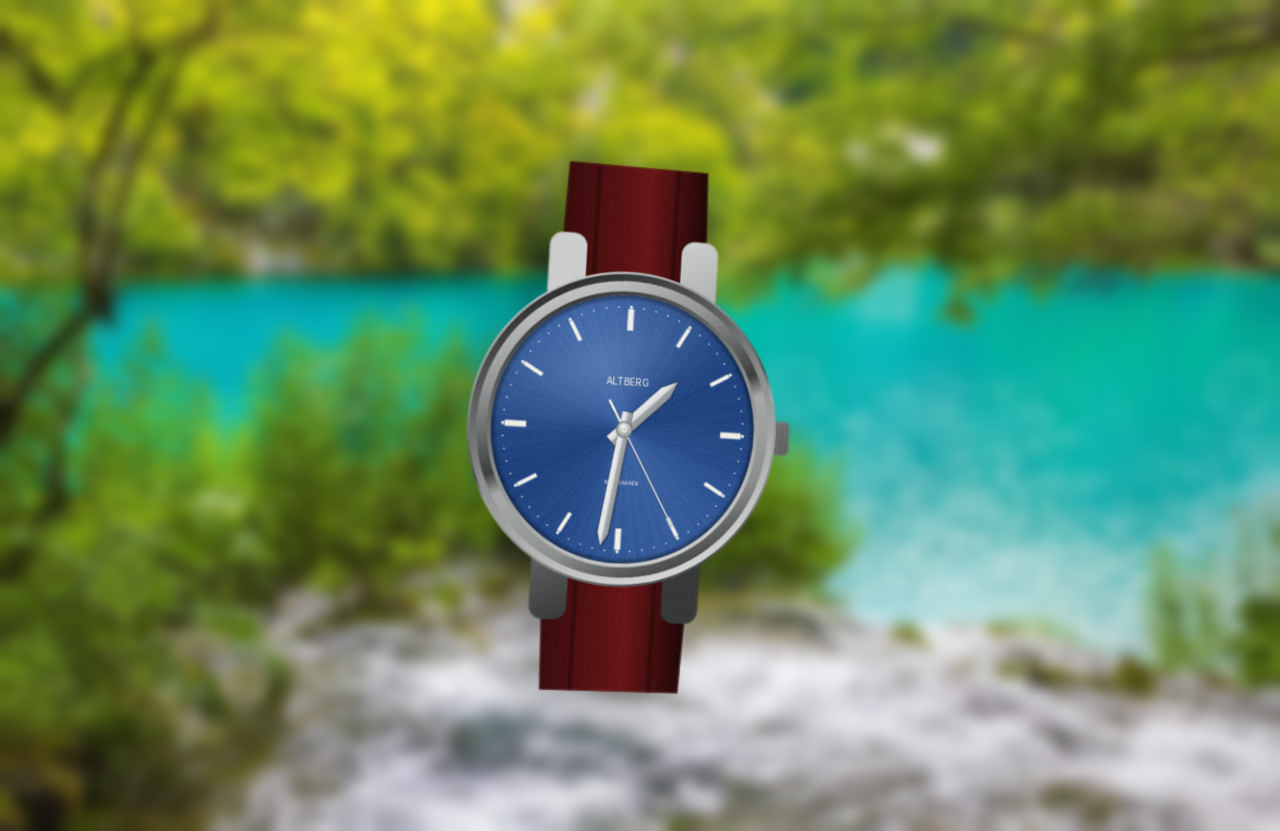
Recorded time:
1h31m25s
